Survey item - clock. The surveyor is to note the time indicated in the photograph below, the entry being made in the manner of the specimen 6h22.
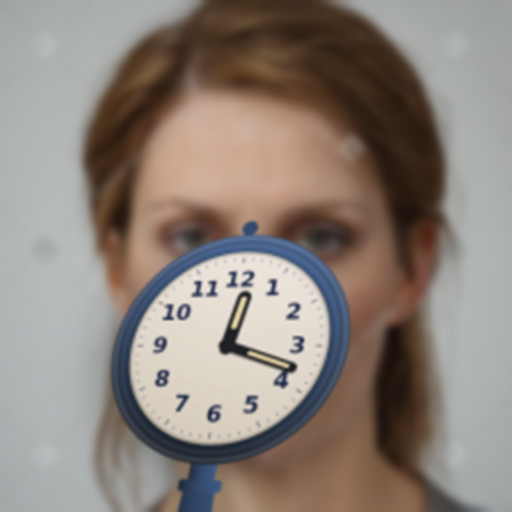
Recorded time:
12h18
